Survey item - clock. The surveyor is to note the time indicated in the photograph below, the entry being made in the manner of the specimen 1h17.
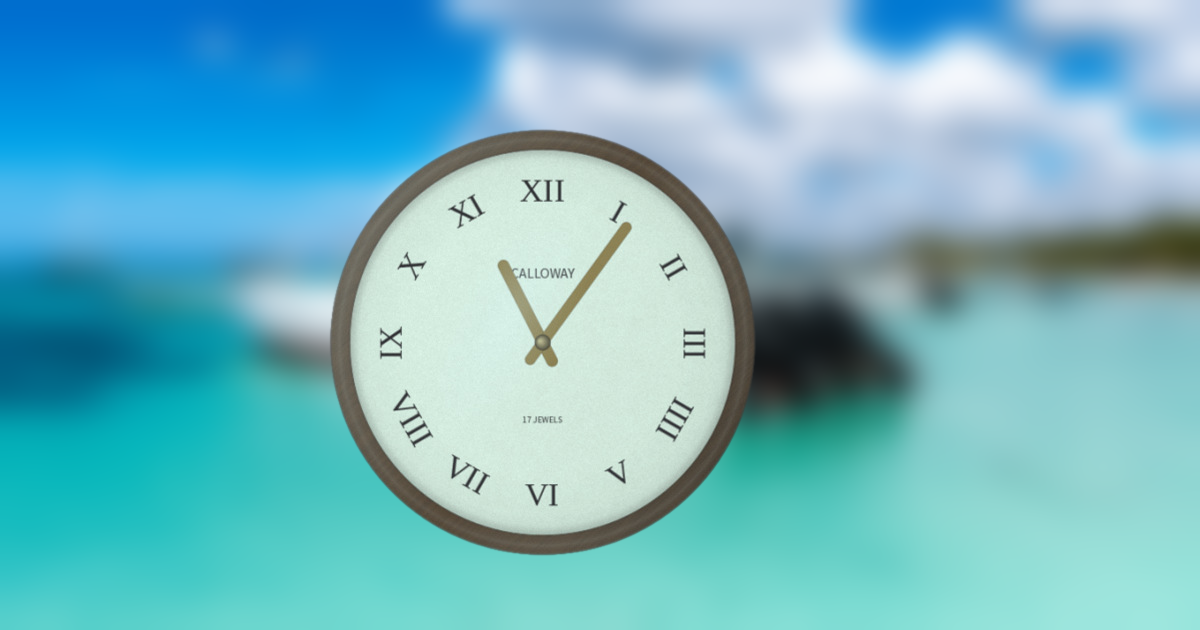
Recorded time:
11h06
